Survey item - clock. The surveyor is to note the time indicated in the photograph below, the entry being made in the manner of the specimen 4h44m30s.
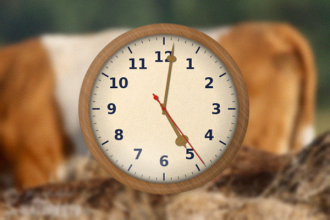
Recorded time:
5h01m24s
